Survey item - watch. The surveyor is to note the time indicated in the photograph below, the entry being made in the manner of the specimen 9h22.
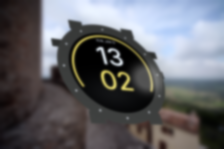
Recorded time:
13h02
